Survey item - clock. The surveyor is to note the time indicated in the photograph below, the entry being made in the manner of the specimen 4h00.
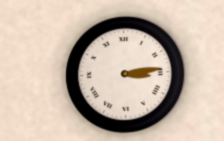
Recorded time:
3h14
